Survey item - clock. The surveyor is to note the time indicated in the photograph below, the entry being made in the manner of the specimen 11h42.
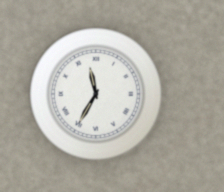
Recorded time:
11h35
